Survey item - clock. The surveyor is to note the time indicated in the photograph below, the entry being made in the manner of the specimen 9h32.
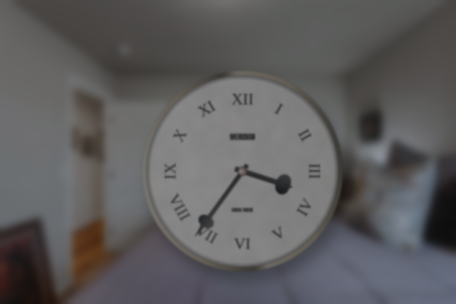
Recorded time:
3h36
